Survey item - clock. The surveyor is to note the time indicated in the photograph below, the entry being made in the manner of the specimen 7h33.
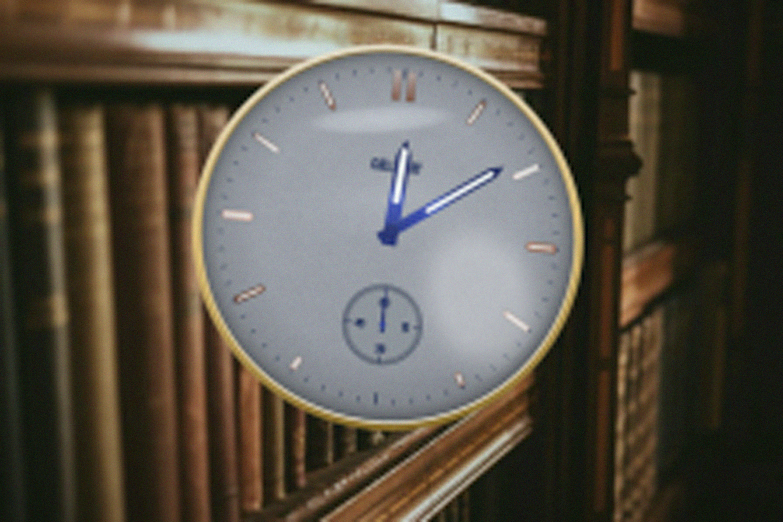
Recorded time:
12h09
